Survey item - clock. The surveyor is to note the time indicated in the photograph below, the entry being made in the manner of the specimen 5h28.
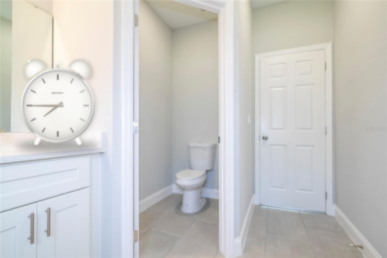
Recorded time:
7h45
